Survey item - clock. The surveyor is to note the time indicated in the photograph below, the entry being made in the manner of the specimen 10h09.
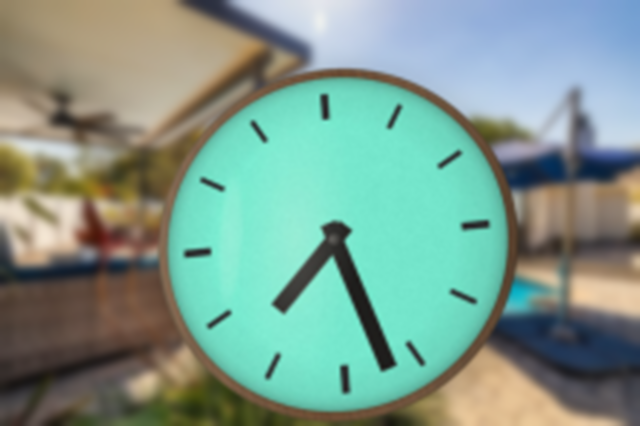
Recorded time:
7h27
